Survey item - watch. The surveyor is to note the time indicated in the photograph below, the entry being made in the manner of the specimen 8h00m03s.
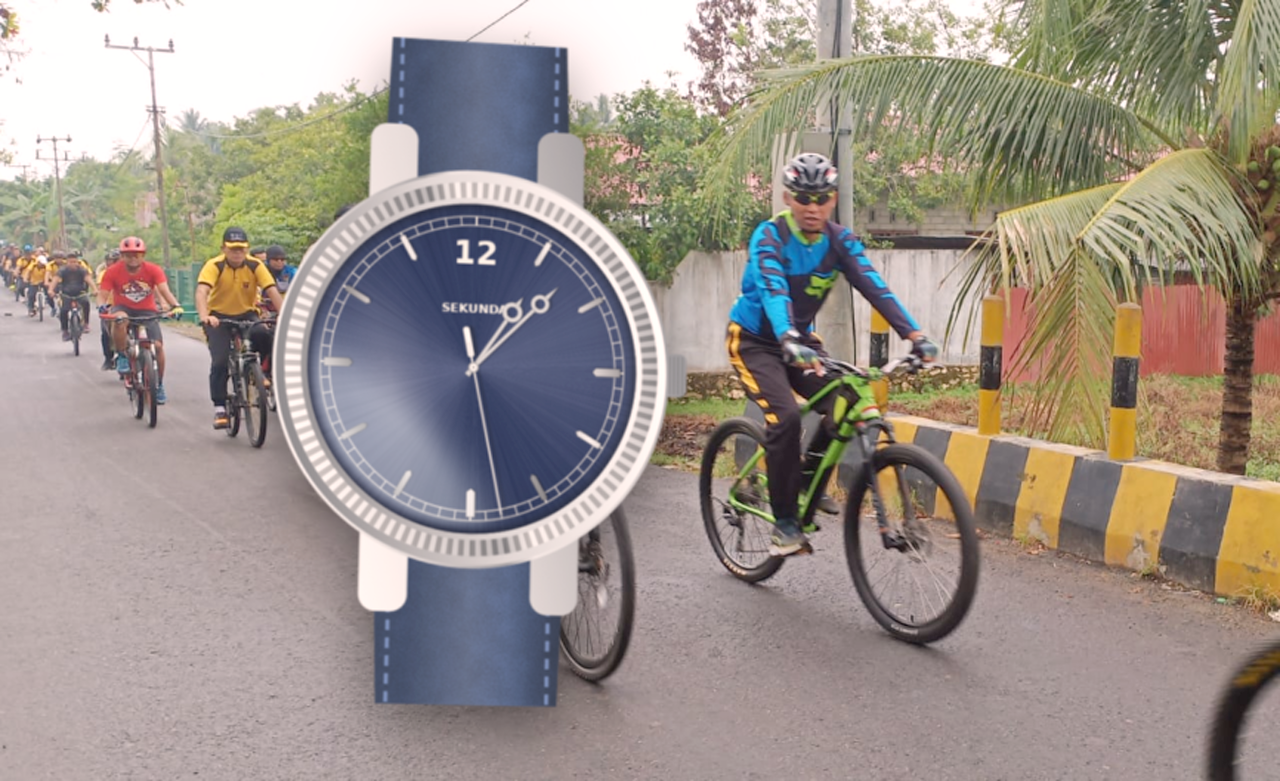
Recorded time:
1h07m28s
